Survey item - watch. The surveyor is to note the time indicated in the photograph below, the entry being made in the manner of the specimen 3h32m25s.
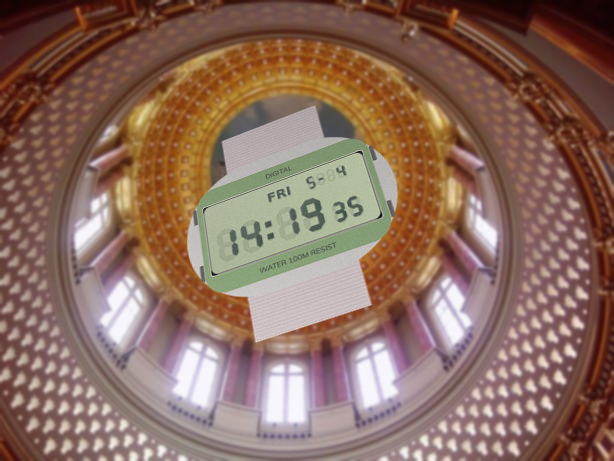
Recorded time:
14h19m35s
